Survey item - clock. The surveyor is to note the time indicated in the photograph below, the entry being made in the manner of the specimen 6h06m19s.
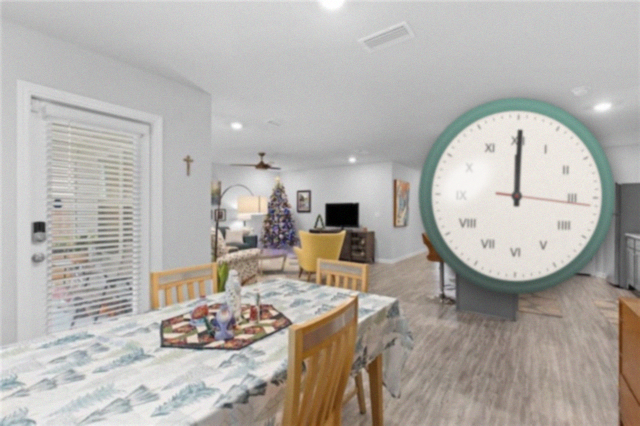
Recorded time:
12h00m16s
